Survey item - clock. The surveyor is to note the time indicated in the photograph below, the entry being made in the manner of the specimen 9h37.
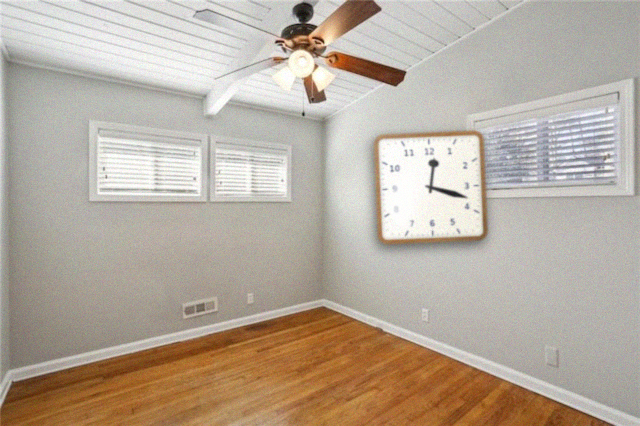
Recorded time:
12h18
